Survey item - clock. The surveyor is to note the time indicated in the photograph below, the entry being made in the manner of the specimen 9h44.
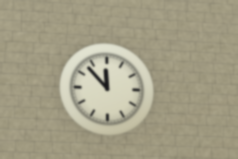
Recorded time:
11h53
